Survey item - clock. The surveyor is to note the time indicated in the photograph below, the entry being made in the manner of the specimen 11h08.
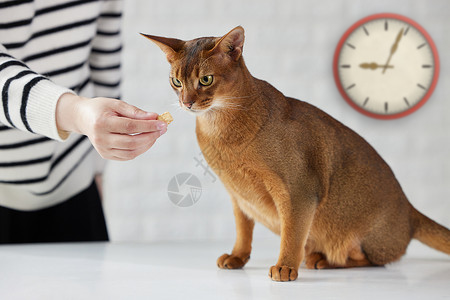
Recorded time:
9h04
